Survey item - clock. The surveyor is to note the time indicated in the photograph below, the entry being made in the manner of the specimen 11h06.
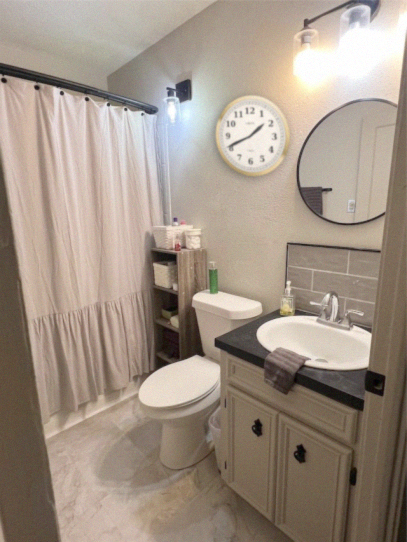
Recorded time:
1h41
